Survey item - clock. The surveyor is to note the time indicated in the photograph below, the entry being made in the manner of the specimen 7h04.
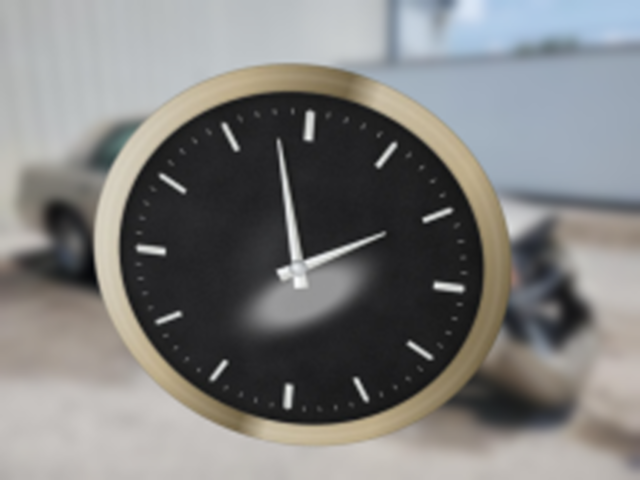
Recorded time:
1h58
